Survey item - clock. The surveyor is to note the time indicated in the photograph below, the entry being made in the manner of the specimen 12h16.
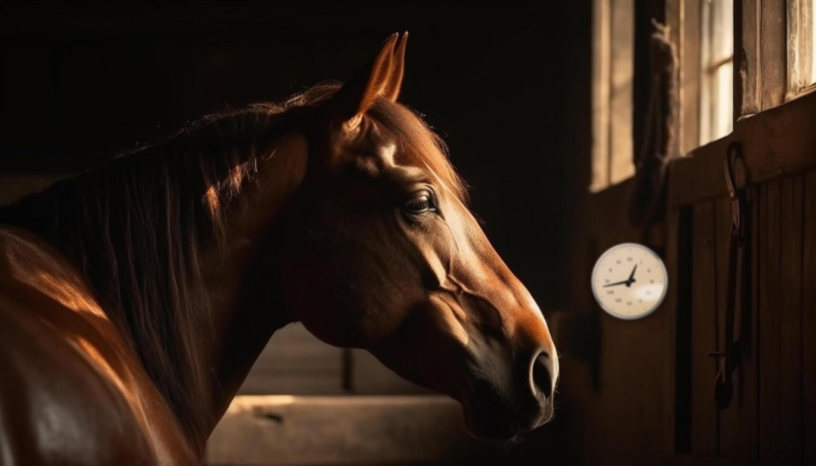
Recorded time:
12h43
